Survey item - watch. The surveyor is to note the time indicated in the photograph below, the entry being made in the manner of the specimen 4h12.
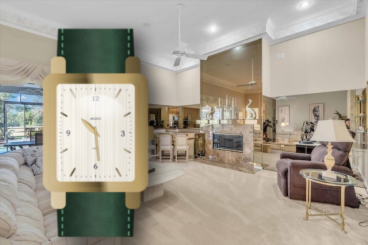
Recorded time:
10h29
